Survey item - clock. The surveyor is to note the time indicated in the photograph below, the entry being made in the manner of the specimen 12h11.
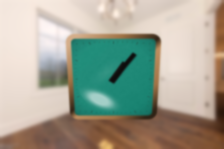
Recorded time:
1h06
